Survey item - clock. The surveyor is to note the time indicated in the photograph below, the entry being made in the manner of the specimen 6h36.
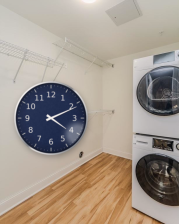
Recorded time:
4h11
